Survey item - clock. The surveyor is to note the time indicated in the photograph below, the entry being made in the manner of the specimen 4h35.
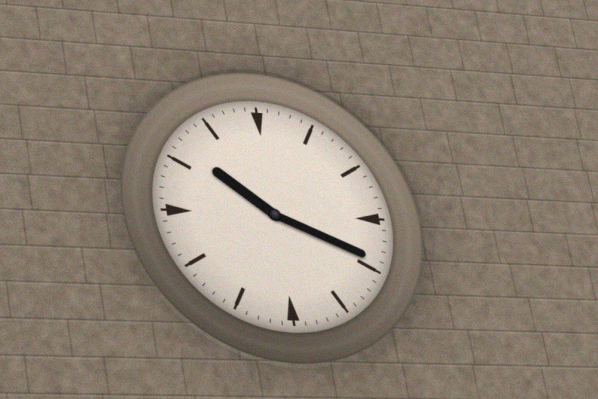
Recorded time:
10h19
